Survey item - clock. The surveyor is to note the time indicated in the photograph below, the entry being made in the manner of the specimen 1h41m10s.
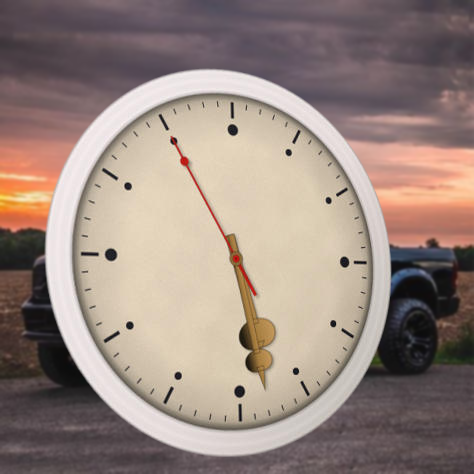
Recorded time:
5h27m55s
